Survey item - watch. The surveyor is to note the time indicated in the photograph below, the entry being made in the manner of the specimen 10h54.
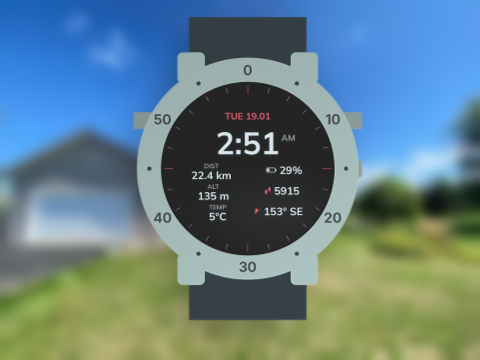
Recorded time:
2h51
